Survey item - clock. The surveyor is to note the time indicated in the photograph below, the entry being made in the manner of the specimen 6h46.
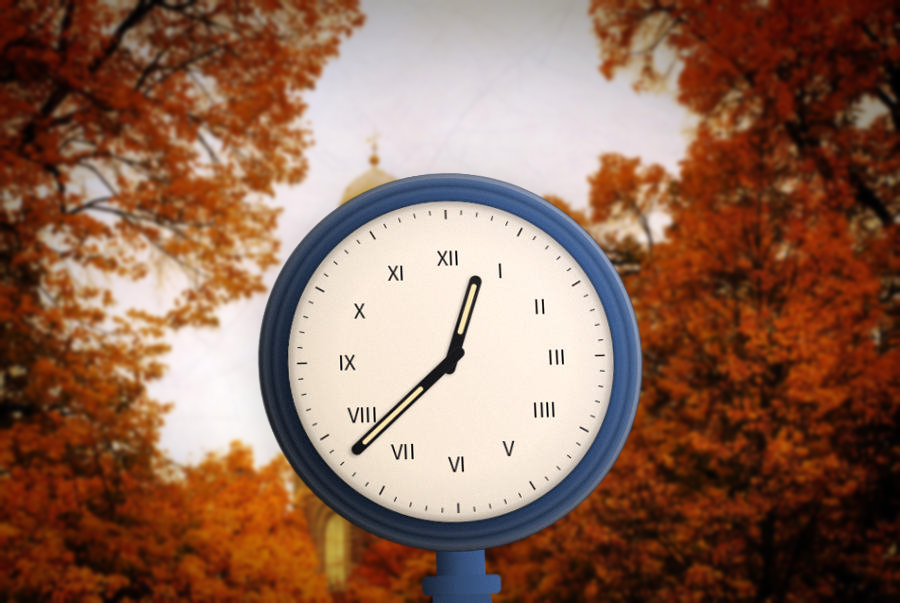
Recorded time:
12h38
